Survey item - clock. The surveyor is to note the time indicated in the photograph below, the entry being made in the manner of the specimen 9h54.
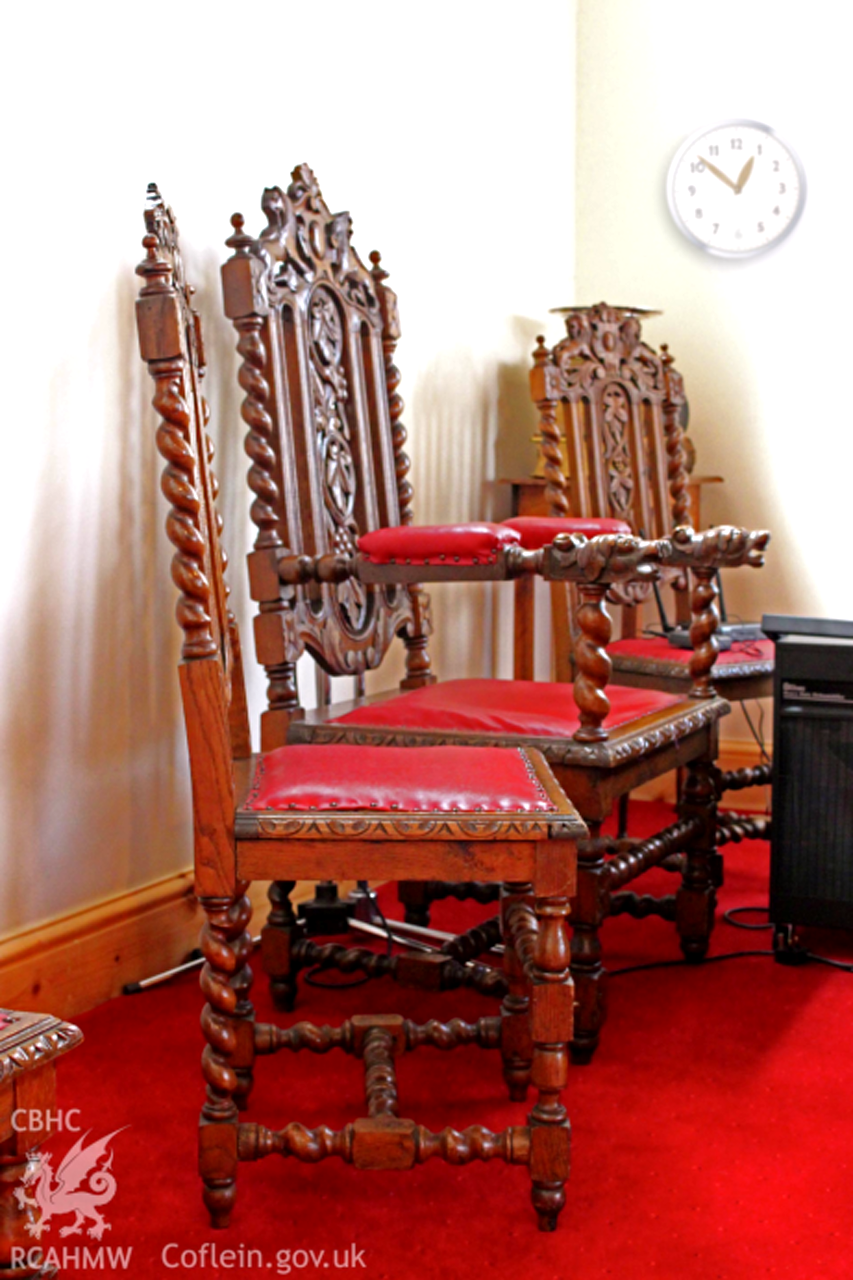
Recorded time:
12h52
